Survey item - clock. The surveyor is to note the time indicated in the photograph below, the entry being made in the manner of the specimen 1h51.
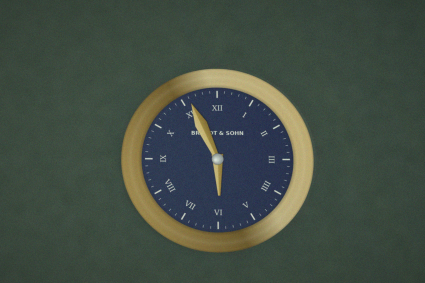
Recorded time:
5h56
